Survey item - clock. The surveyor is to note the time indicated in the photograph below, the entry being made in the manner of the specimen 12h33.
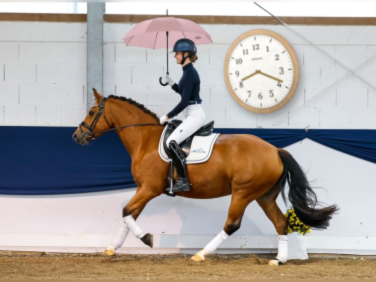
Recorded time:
8h19
